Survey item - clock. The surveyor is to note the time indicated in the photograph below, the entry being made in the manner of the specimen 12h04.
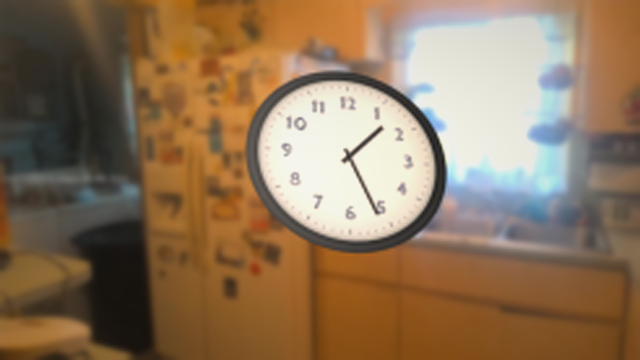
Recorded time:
1h26
